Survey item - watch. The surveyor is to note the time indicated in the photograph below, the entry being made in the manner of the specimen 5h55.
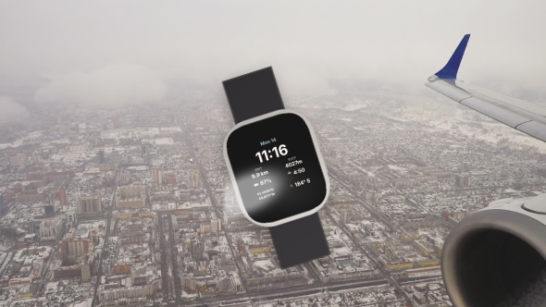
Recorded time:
11h16
